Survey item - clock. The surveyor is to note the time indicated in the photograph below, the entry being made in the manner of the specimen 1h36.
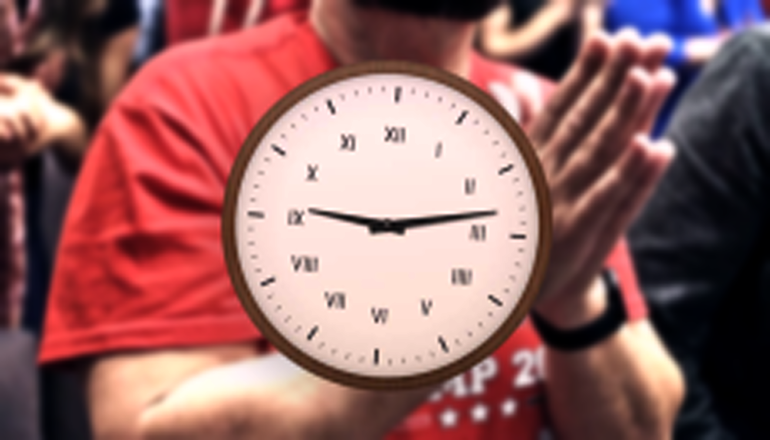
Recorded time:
9h13
